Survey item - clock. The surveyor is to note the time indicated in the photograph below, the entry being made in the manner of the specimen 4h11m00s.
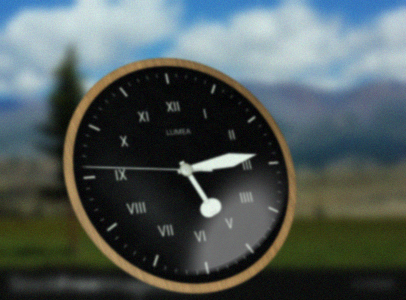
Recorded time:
5h13m46s
